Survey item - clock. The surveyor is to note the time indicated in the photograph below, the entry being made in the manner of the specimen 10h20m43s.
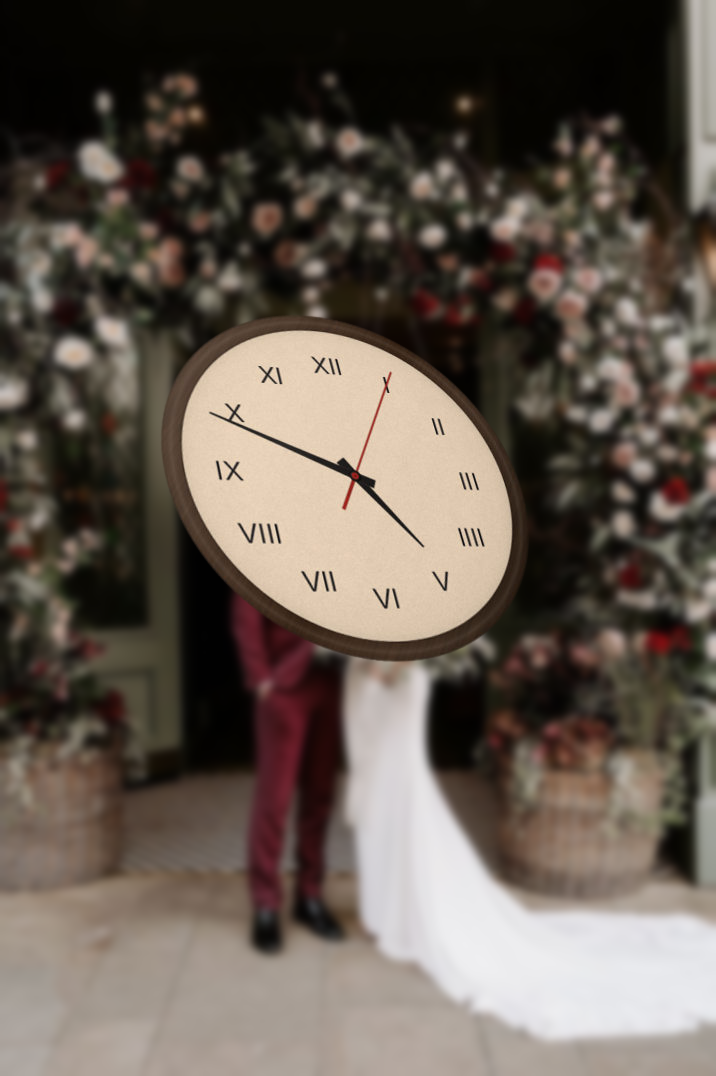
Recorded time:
4h49m05s
